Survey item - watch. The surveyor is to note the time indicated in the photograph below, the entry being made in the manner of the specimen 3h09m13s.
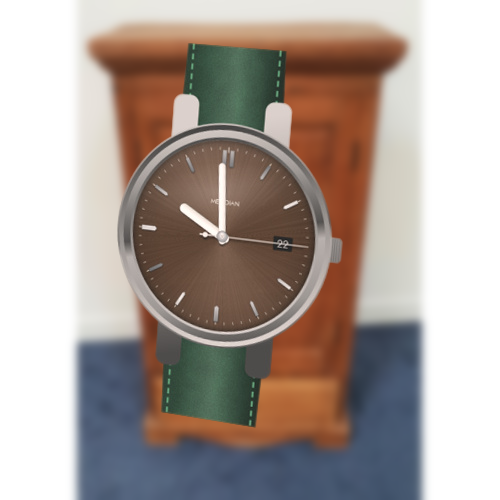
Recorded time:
9h59m15s
